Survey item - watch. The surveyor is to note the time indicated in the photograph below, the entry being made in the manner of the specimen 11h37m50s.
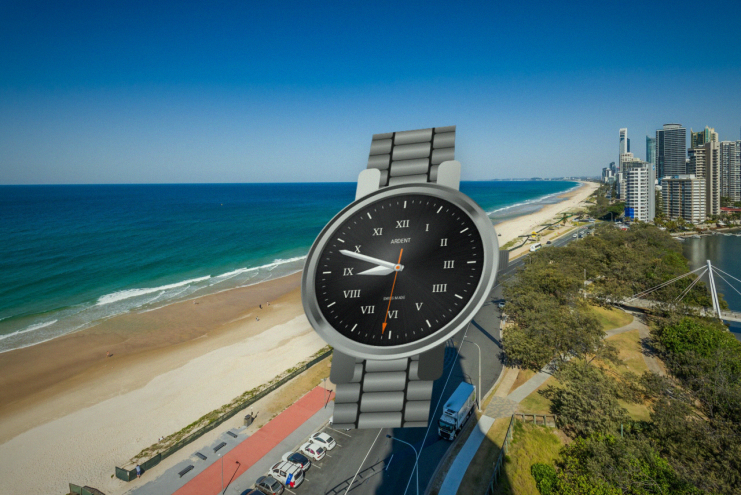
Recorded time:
8h48m31s
